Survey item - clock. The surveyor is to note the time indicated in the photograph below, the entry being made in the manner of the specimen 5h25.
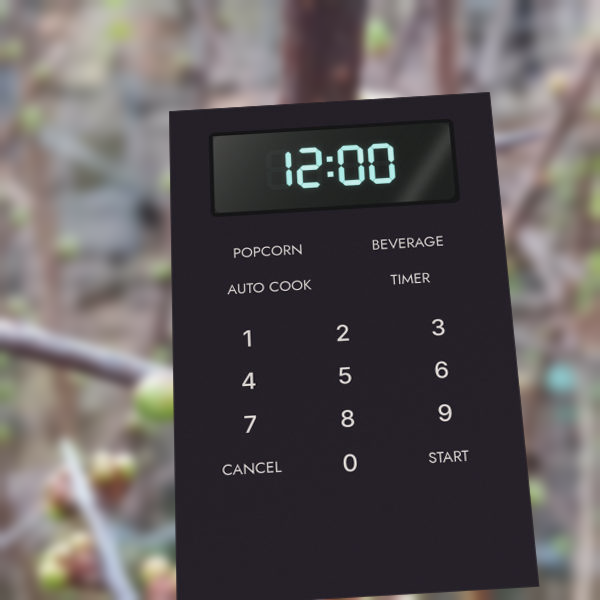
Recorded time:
12h00
